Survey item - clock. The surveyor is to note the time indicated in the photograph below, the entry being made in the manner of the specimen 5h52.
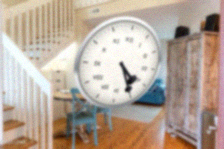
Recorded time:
4h25
